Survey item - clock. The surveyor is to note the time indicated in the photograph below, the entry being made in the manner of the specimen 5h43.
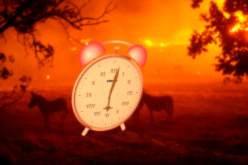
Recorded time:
6h02
